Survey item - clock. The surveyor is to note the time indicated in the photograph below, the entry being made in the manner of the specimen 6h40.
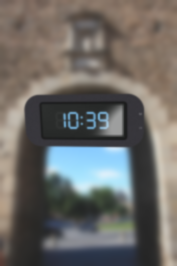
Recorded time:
10h39
